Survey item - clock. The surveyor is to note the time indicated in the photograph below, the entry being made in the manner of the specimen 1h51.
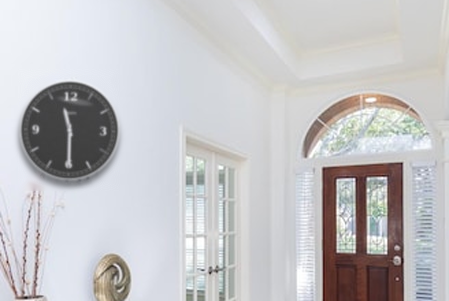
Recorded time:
11h30
